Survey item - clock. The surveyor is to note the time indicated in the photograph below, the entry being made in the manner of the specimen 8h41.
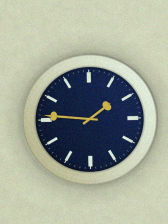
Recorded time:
1h46
